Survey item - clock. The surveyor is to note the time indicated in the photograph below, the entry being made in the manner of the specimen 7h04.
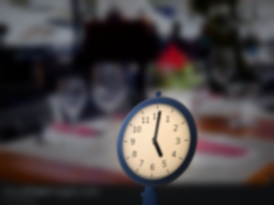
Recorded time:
5h01
